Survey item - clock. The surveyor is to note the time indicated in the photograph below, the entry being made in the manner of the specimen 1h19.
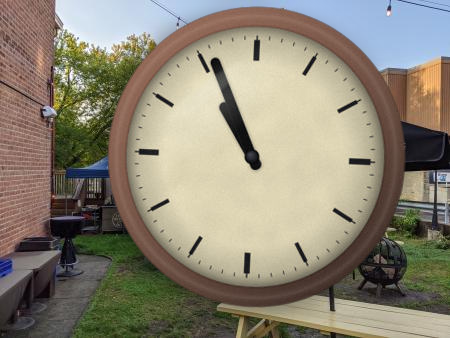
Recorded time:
10h56
